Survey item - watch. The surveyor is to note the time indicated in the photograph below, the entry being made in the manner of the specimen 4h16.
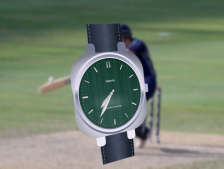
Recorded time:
7h36
